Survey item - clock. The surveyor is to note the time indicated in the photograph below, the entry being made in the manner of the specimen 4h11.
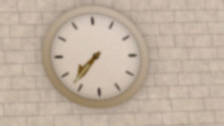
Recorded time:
7h37
